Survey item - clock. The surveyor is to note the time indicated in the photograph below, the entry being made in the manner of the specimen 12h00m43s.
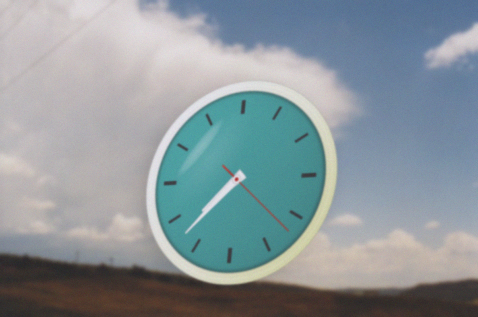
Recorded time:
7h37m22s
